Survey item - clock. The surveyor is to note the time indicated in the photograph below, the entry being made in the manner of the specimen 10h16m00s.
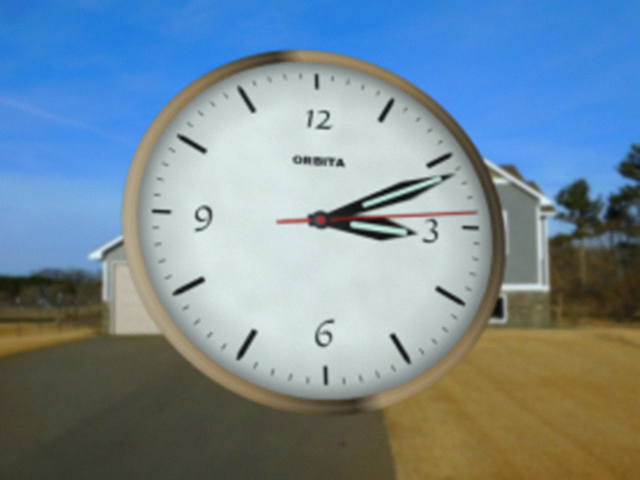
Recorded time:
3h11m14s
